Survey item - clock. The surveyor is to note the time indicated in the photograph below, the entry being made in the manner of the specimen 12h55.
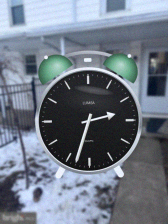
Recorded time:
2h33
